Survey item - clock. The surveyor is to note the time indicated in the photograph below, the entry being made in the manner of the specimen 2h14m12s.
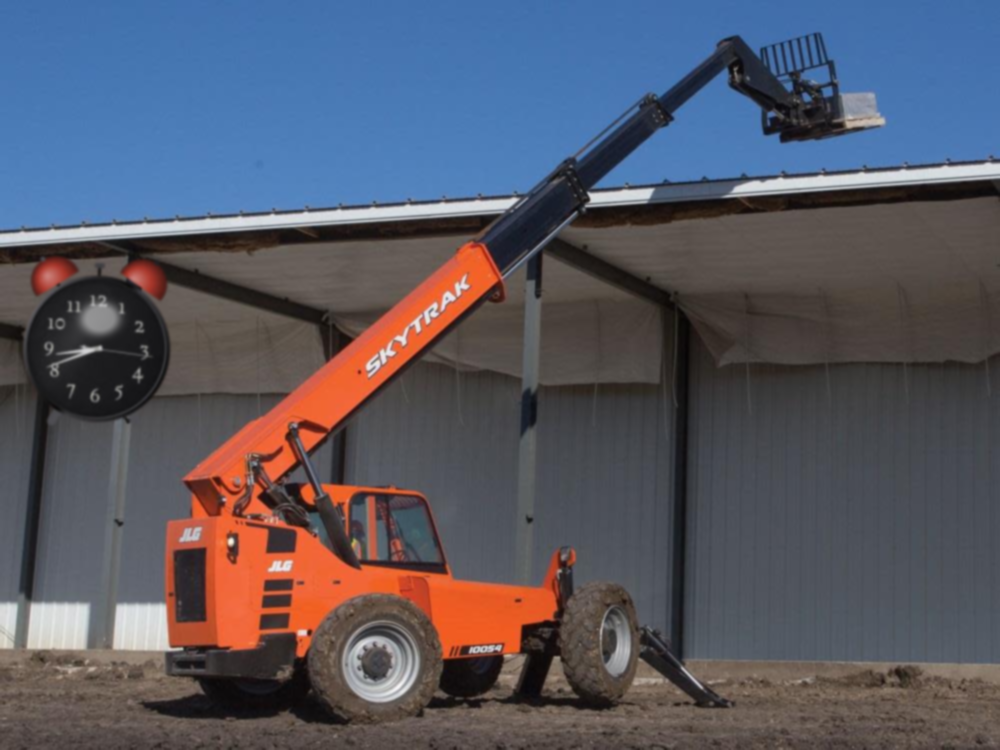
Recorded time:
8h41m16s
